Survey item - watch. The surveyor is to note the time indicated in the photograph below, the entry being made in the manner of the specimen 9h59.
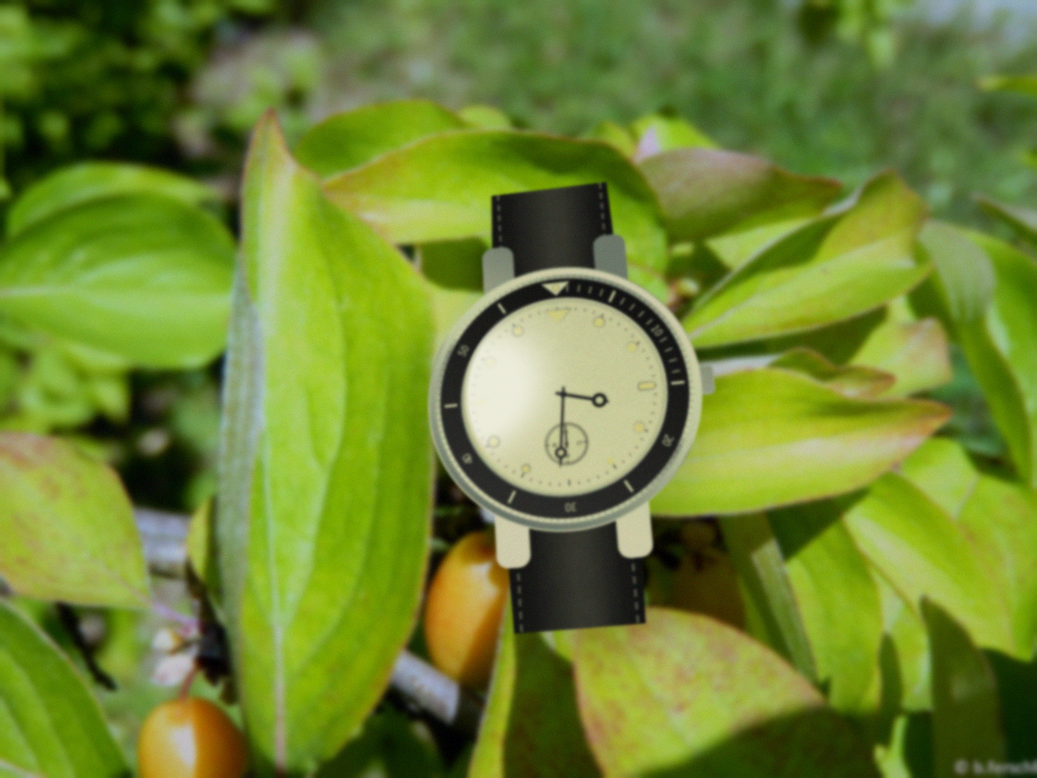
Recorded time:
3h31
